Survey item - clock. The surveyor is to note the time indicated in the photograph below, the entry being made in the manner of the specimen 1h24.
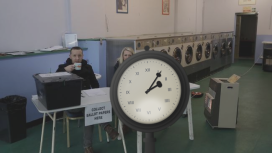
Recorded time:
2h06
